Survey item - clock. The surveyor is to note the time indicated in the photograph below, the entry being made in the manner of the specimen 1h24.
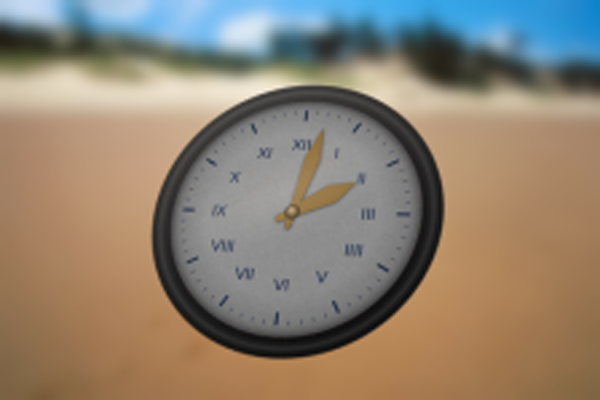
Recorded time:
2h02
